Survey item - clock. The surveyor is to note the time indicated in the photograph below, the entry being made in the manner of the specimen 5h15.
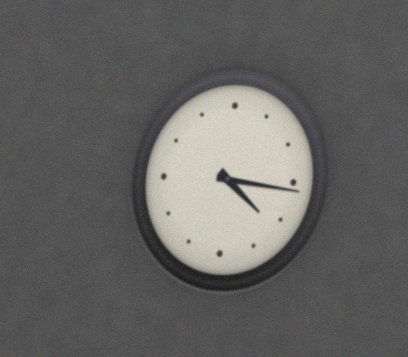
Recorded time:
4h16
